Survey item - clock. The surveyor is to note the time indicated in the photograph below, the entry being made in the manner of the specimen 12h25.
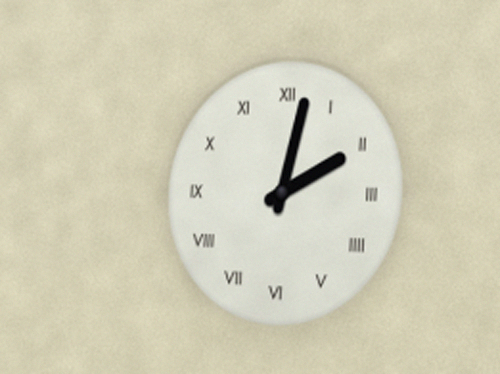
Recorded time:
2h02
